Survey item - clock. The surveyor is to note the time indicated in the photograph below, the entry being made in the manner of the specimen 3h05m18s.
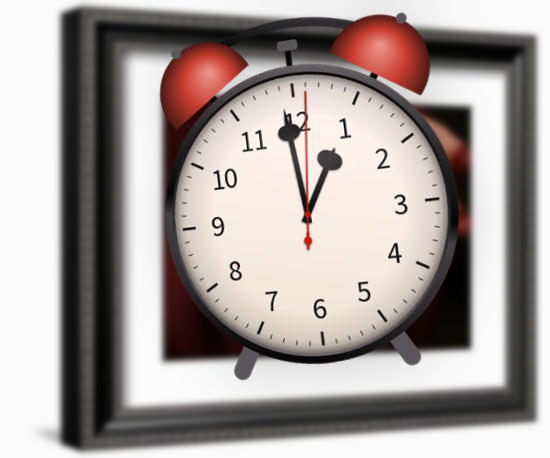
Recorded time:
12h59m01s
